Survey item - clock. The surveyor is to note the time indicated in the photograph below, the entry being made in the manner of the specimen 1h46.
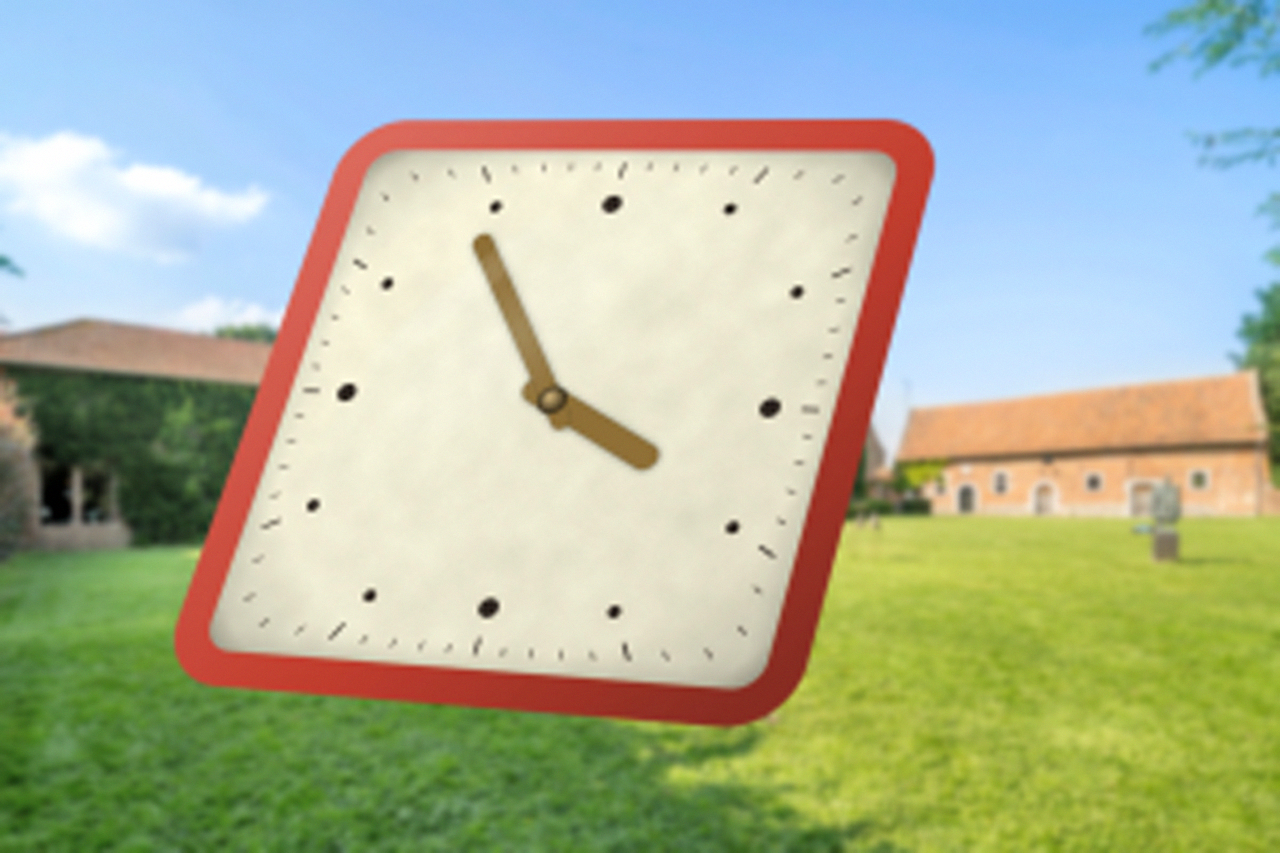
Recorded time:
3h54
